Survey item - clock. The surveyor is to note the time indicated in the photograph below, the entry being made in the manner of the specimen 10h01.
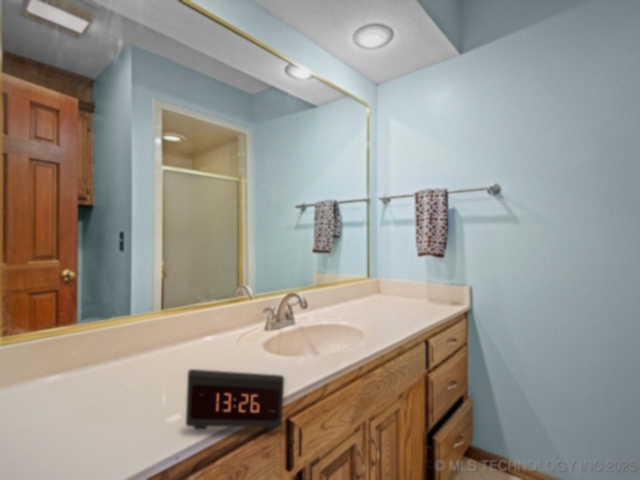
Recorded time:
13h26
